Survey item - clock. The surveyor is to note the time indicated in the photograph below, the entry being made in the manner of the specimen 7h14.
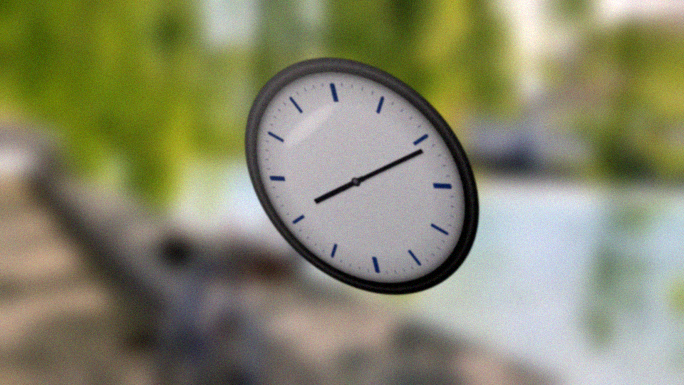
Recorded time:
8h11
